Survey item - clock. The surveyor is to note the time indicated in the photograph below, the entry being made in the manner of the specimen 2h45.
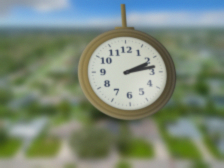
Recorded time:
2h13
